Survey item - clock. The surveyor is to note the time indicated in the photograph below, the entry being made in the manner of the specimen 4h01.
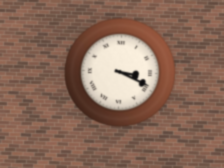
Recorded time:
3h19
